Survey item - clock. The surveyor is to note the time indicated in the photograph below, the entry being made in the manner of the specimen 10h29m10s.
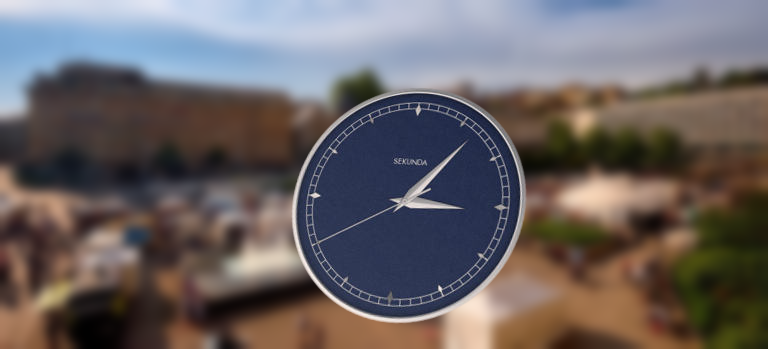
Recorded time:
3h06m40s
